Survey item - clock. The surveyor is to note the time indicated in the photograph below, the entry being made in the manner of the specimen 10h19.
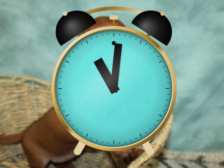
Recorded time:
11h01
